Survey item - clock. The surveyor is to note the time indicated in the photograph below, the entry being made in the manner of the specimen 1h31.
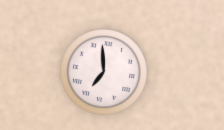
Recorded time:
6h58
